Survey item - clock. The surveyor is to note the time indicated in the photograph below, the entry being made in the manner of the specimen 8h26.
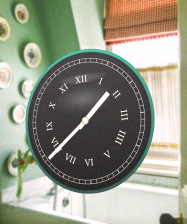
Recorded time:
1h39
